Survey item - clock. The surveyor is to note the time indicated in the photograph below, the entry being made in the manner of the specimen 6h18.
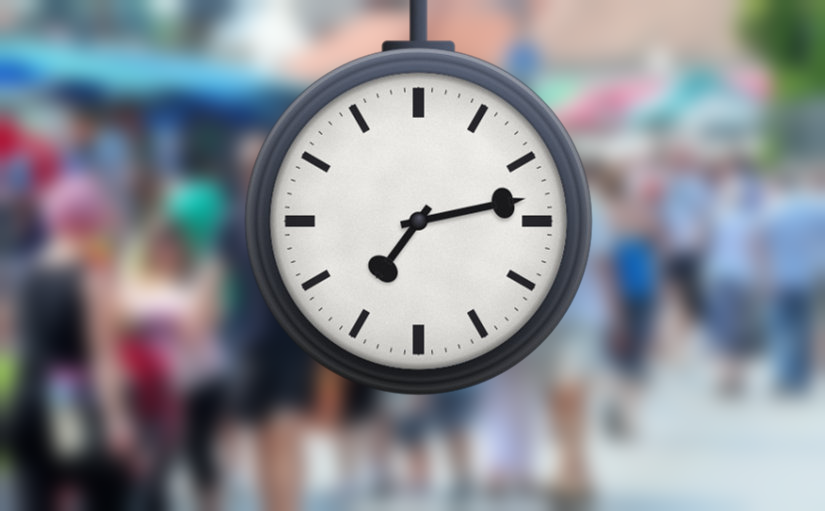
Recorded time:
7h13
